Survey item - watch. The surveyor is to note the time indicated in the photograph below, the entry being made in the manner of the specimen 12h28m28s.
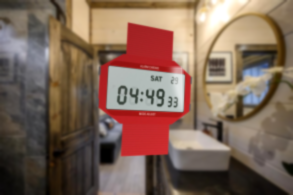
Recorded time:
4h49m33s
